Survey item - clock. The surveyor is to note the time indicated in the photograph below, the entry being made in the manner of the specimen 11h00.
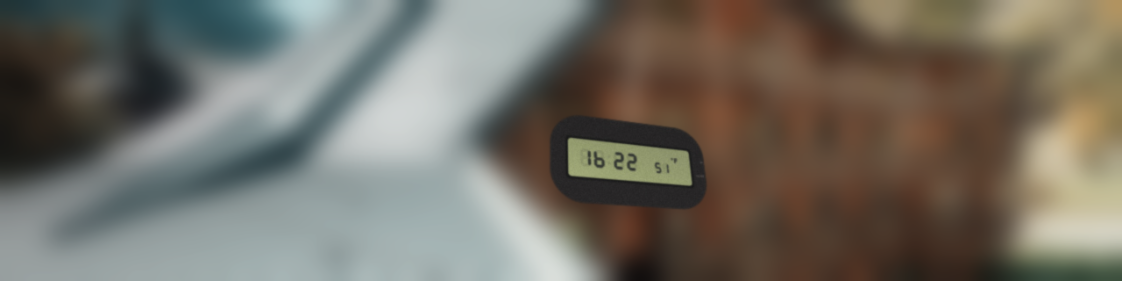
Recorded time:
16h22
